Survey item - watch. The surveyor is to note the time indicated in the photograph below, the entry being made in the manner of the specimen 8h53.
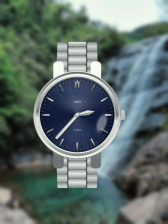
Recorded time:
2h37
